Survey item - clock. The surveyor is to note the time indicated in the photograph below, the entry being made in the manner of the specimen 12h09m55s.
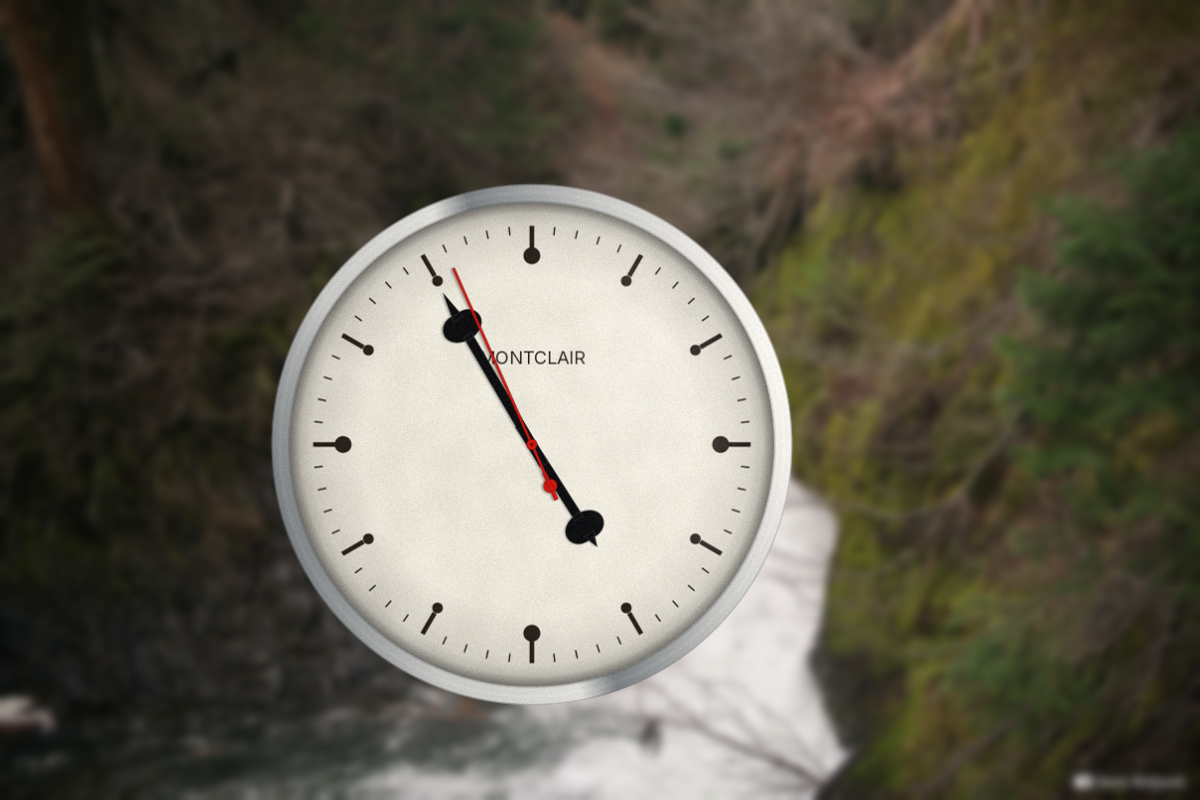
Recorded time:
4h54m56s
